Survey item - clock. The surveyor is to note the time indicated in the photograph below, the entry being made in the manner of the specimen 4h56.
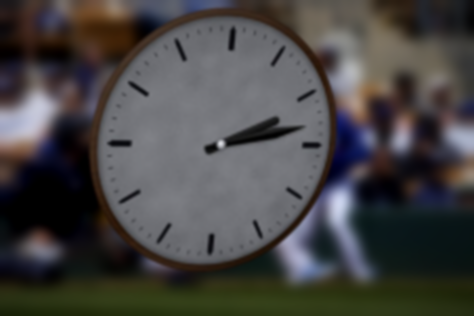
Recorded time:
2h13
